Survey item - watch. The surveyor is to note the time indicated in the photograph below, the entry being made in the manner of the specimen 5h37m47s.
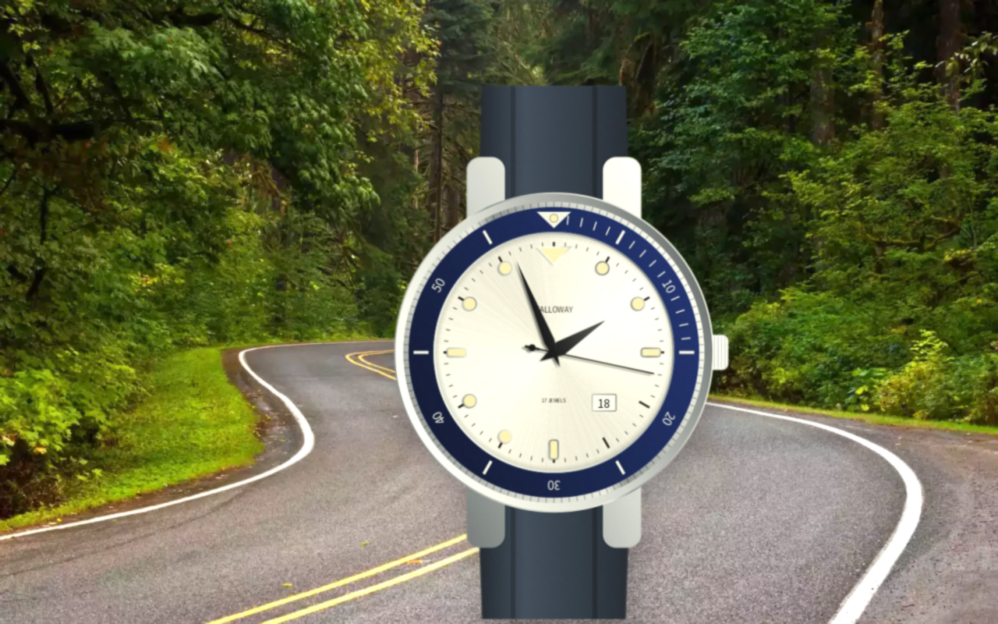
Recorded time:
1h56m17s
